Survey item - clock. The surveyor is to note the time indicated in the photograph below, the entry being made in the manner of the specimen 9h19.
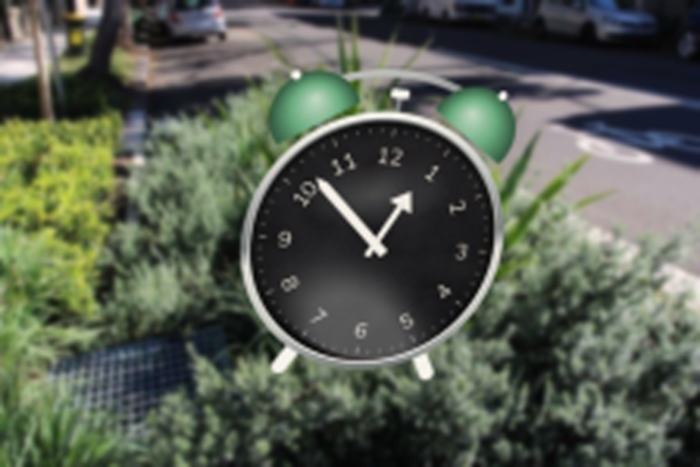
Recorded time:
12h52
